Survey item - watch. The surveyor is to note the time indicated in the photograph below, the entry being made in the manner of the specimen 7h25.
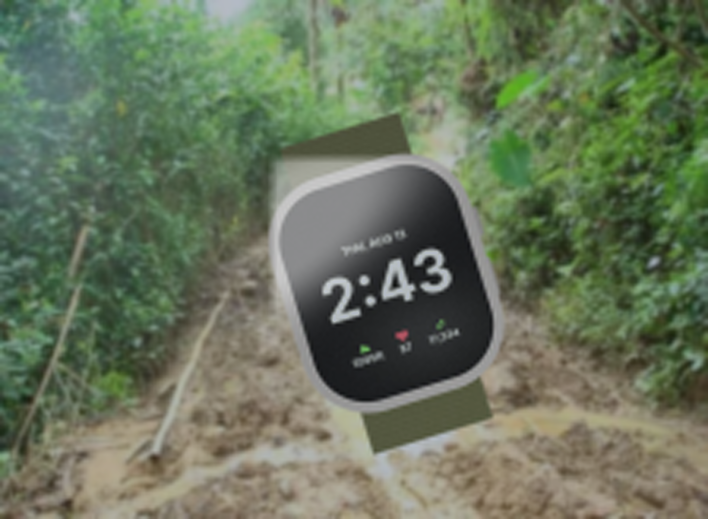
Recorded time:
2h43
